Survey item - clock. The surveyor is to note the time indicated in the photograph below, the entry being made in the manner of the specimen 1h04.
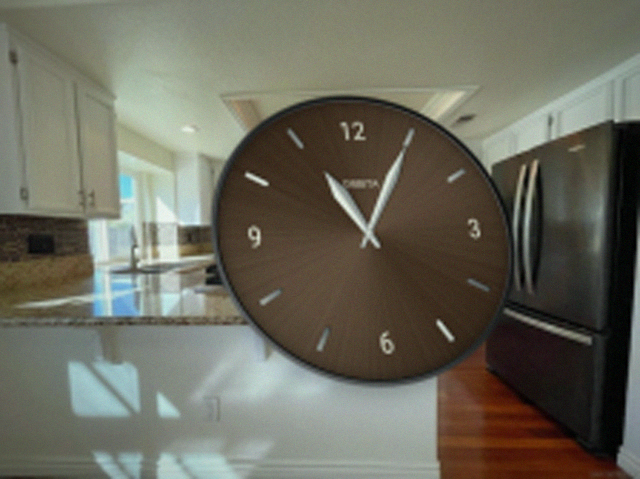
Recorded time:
11h05
